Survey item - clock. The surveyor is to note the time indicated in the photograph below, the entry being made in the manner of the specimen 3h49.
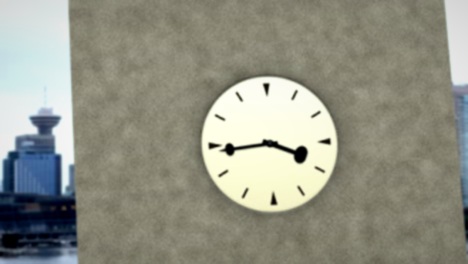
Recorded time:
3h44
